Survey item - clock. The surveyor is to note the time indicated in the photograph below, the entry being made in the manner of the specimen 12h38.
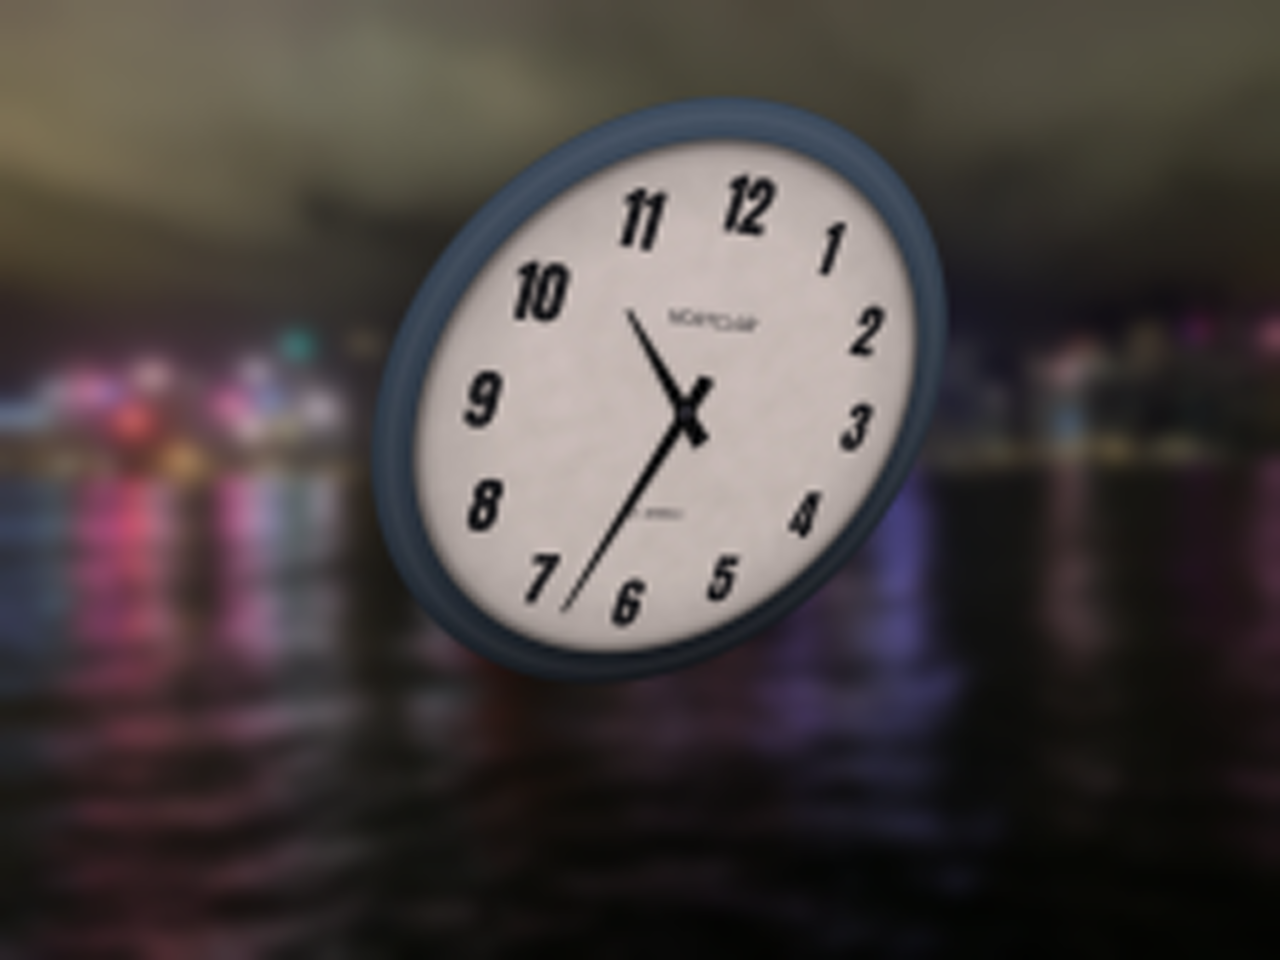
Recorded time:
10h33
